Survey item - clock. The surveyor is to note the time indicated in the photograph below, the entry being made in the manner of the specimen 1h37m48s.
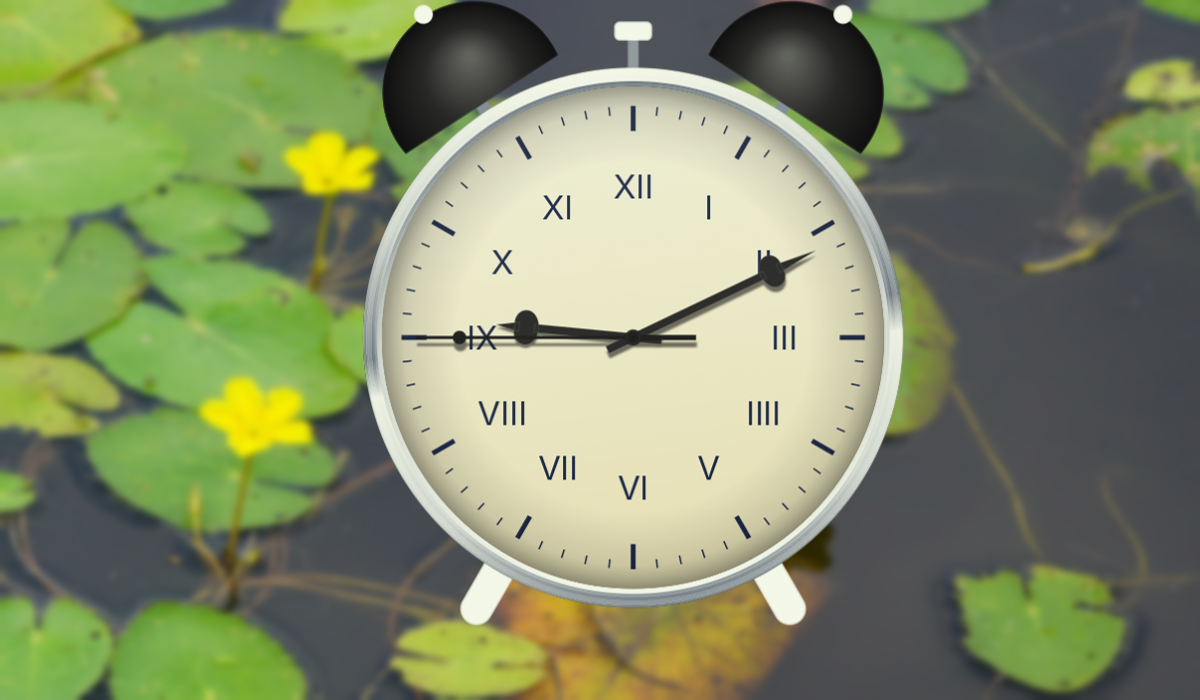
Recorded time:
9h10m45s
